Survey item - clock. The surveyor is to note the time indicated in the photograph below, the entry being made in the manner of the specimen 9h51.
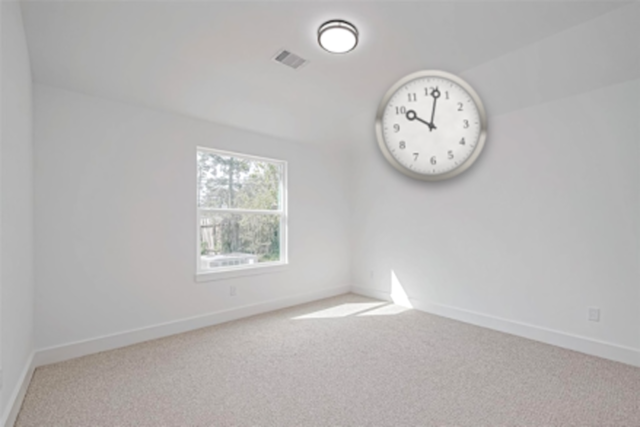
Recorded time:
10h02
